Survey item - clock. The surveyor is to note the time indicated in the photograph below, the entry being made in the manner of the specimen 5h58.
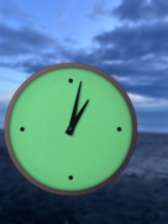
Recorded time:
1h02
